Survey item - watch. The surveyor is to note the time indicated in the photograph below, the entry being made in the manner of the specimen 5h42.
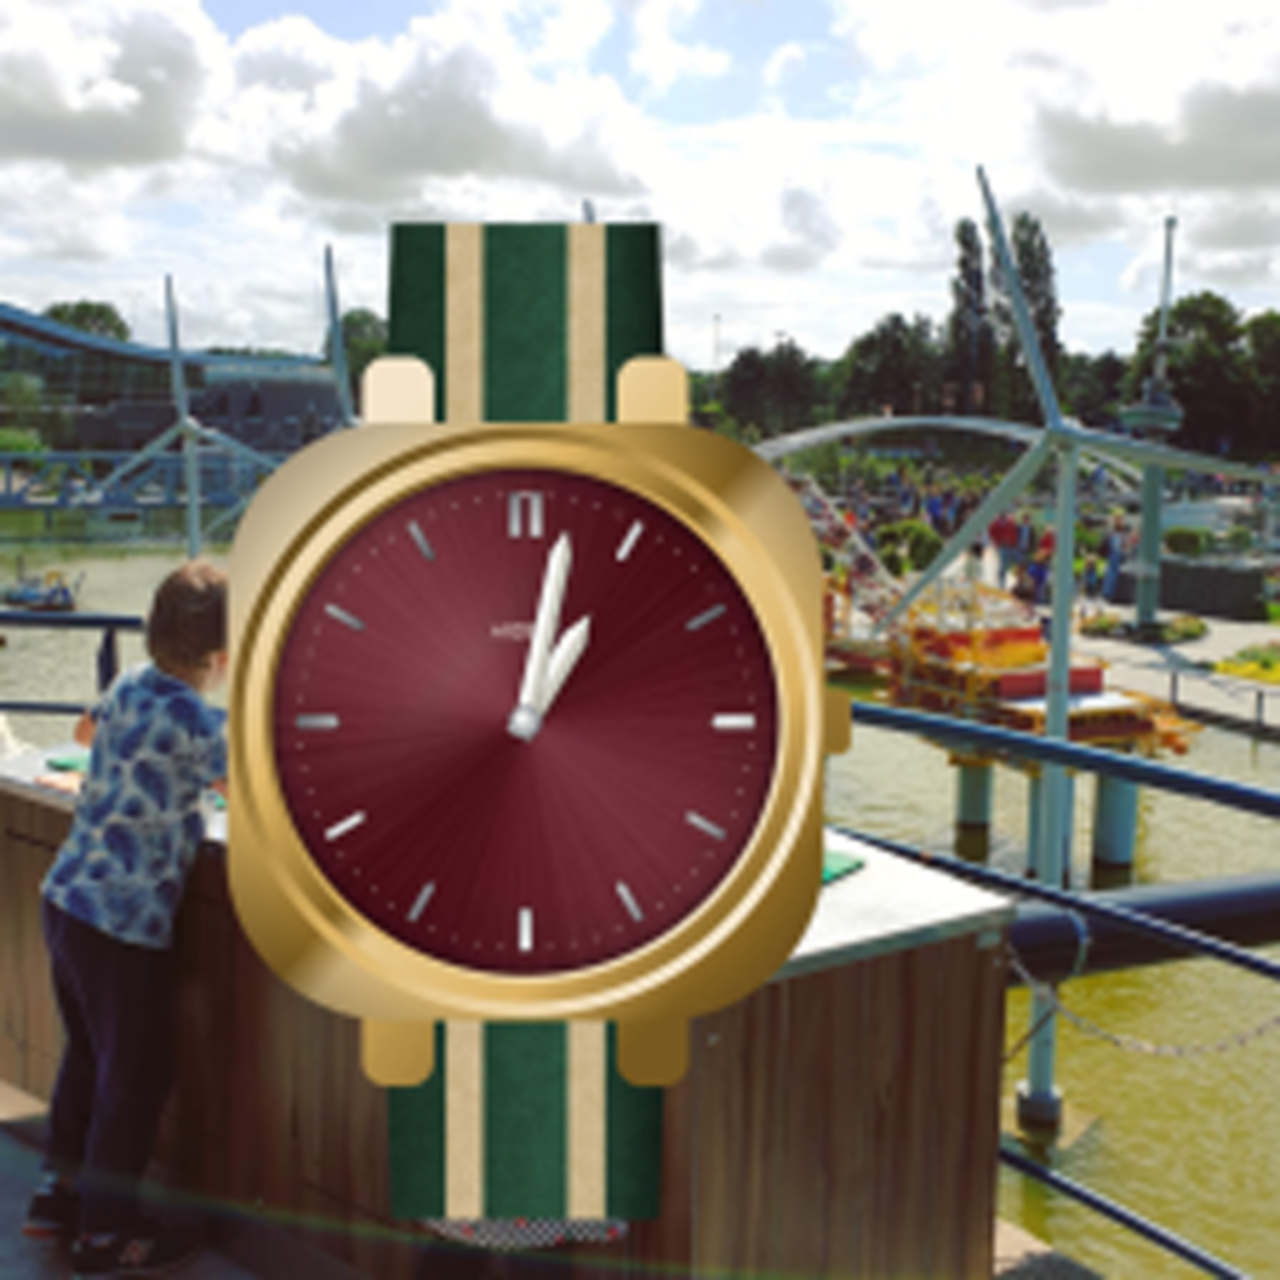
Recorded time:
1h02
